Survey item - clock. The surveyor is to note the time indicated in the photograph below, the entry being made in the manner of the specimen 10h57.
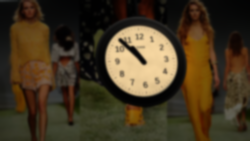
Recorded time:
10h53
